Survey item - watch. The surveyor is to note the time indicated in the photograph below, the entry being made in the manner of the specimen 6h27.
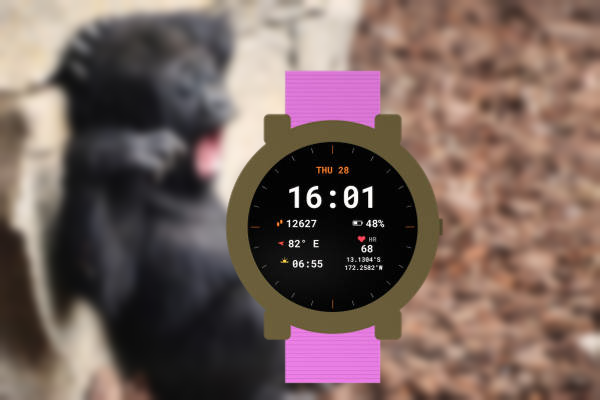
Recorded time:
16h01
